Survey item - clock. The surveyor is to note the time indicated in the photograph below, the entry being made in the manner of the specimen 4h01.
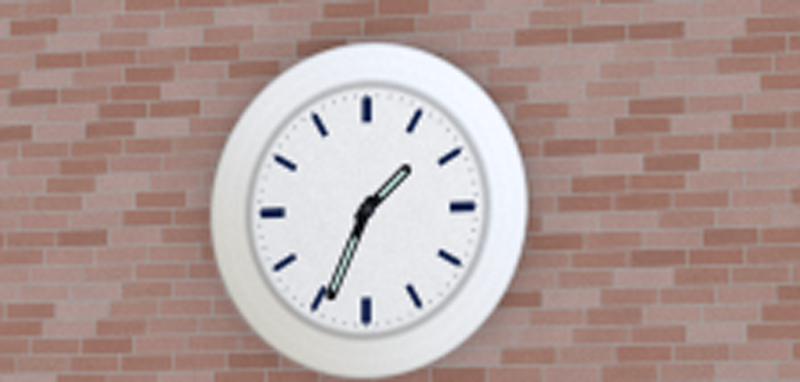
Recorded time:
1h34
